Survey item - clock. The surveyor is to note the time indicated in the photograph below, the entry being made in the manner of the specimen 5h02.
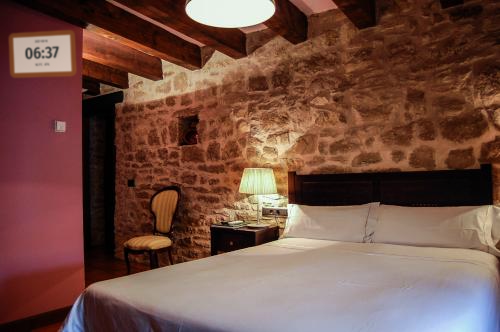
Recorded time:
6h37
